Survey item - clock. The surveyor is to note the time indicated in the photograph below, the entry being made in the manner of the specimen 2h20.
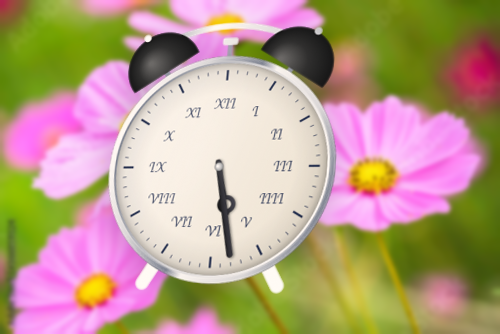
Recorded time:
5h28
